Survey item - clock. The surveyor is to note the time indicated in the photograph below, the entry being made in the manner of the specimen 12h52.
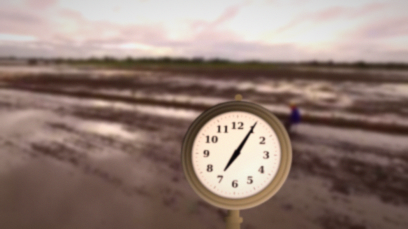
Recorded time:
7h05
